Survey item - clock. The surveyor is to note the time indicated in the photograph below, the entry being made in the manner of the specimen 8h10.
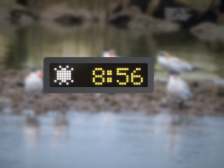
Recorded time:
8h56
